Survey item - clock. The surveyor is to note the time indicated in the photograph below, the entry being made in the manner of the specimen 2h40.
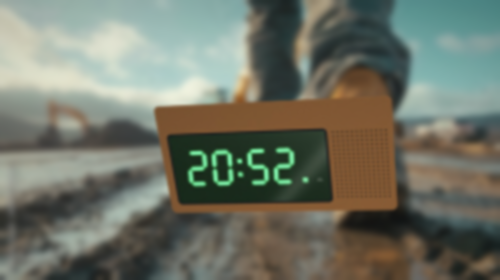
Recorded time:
20h52
